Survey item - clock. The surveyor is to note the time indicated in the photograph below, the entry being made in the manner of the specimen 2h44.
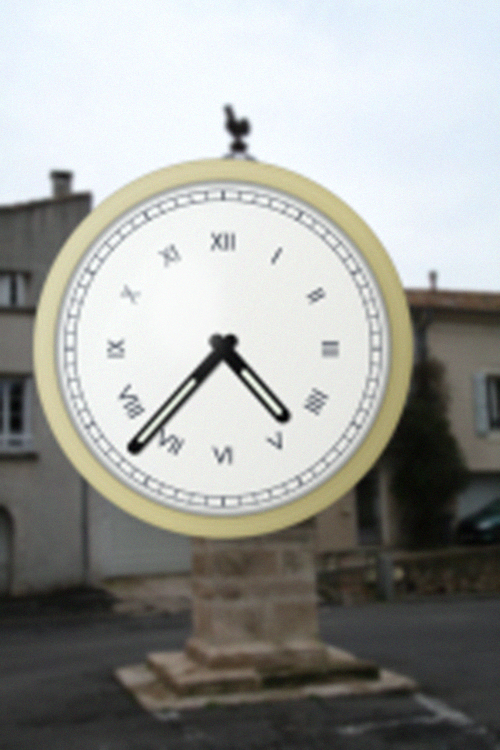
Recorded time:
4h37
